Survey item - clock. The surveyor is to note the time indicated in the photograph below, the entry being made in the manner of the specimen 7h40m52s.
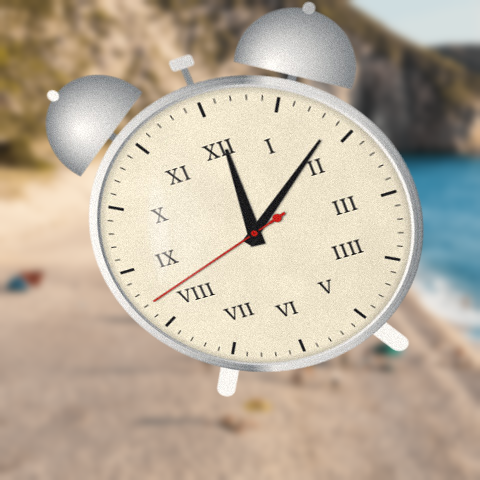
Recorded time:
12h08m42s
